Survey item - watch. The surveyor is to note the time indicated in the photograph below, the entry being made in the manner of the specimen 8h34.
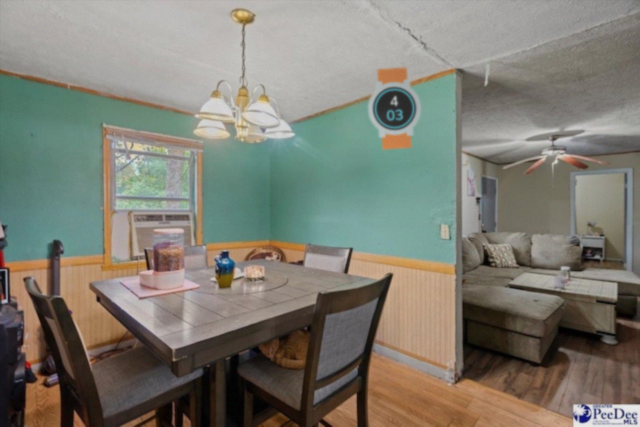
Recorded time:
4h03
